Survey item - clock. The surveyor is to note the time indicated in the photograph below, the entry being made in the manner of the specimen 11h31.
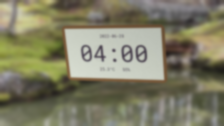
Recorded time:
4h00
